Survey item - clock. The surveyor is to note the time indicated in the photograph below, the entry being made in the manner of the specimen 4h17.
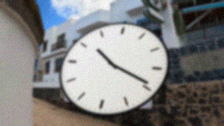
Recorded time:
10h19
